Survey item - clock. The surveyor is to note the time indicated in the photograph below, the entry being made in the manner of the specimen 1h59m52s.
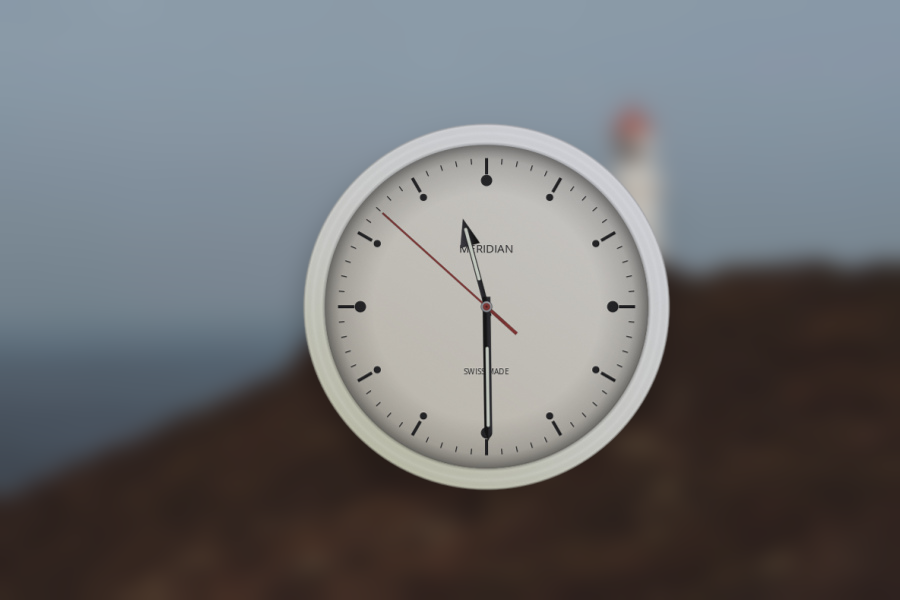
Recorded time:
11h29m52s
